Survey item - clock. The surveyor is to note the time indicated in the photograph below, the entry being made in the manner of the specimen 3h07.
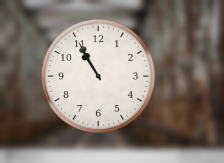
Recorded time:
10h55
